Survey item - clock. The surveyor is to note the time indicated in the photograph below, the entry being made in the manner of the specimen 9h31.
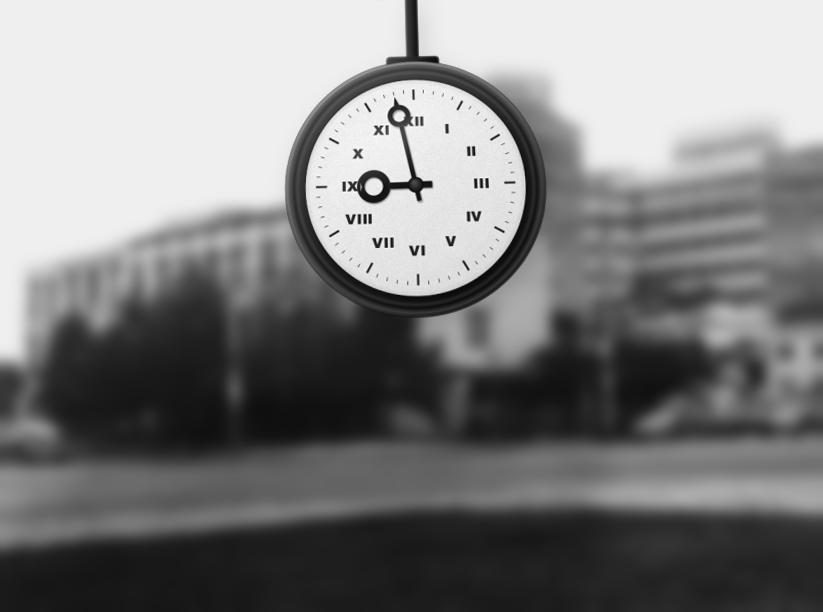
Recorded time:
8h58
